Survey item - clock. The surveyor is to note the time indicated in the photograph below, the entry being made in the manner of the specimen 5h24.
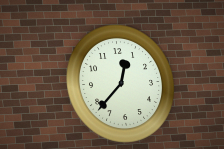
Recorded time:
12h38
